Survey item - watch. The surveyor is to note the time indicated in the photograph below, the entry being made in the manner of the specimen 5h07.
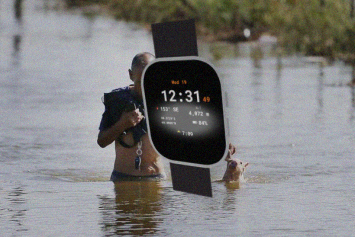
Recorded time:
12h31
